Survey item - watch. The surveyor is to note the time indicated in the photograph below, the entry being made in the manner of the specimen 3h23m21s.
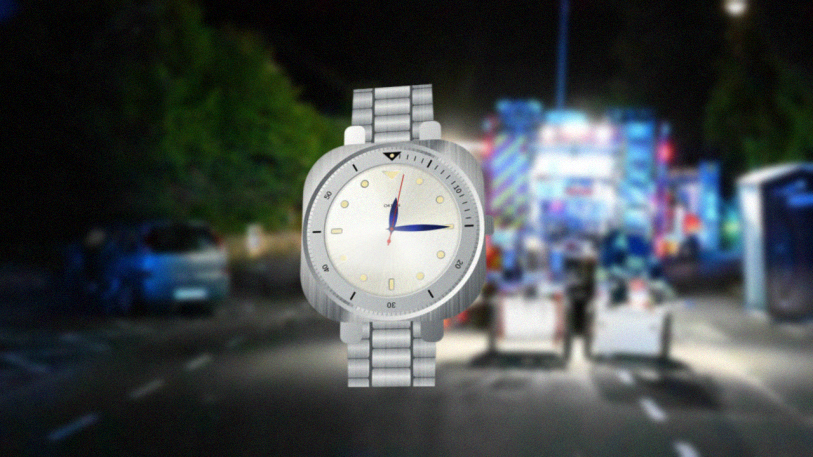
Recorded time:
12h15m02s
